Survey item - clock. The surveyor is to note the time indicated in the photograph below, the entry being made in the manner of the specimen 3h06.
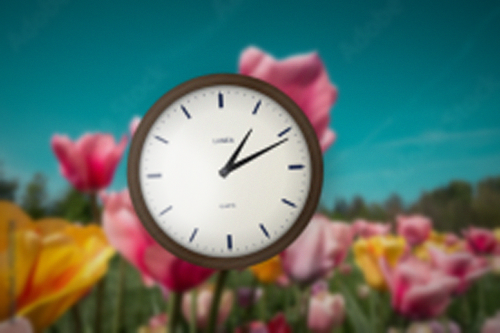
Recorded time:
1h11
